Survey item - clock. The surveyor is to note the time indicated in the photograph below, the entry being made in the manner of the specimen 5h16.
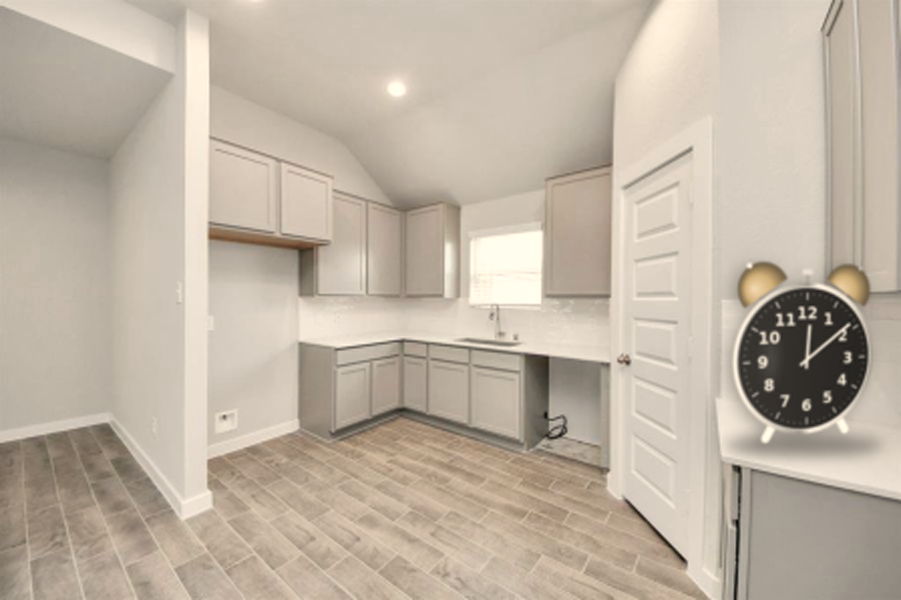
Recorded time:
12h09
